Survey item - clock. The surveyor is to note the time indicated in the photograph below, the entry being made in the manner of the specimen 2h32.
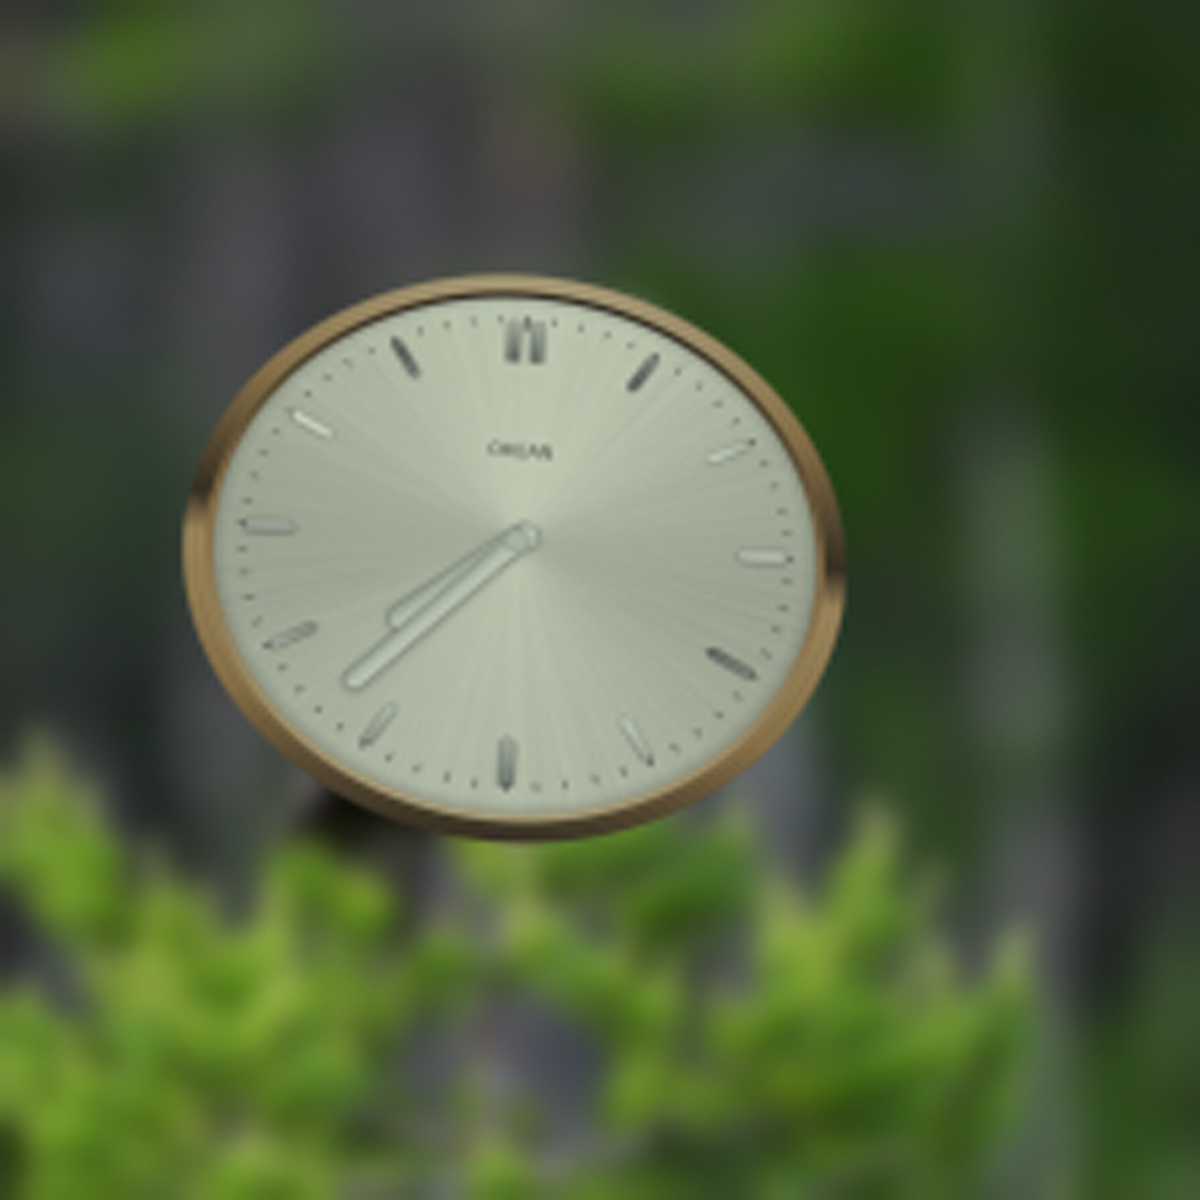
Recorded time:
7h37
